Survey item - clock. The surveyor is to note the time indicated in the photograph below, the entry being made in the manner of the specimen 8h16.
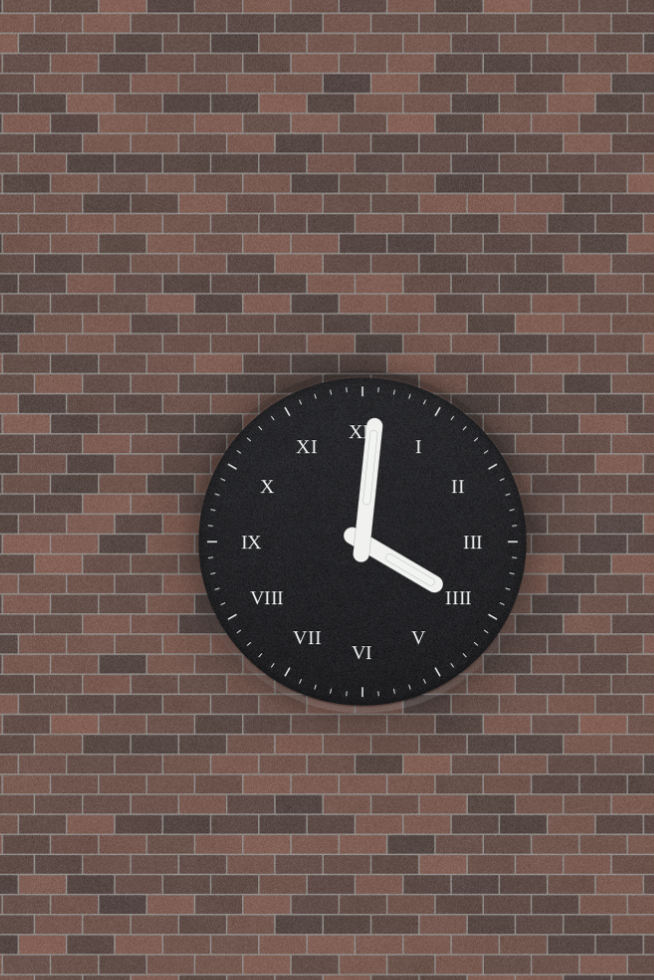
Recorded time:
4h01
